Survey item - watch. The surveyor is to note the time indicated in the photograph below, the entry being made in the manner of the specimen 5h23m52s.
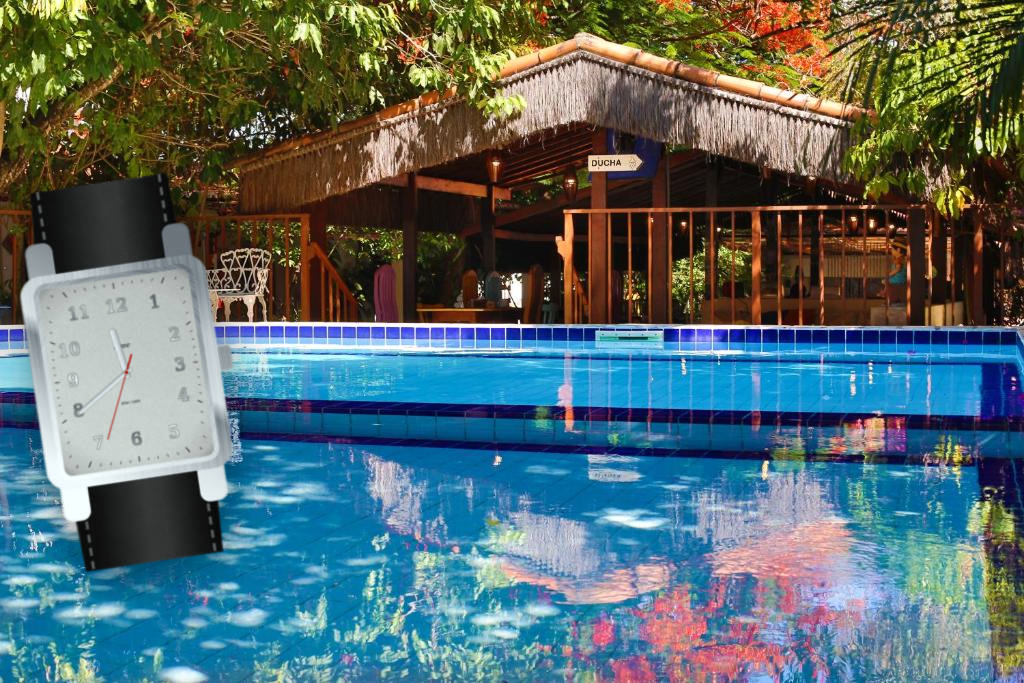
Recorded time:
11h39m34s
